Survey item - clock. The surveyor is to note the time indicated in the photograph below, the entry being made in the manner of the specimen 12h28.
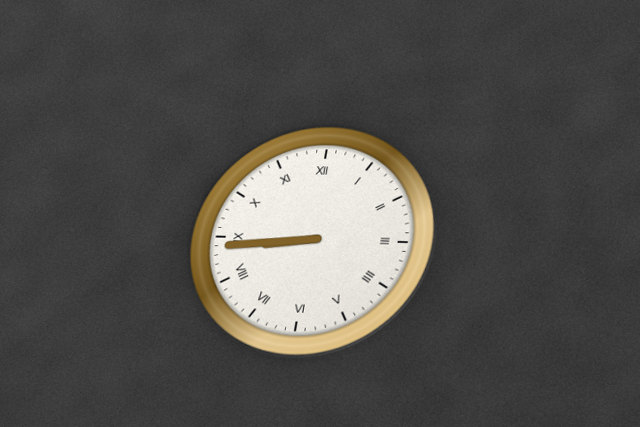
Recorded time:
8h44
